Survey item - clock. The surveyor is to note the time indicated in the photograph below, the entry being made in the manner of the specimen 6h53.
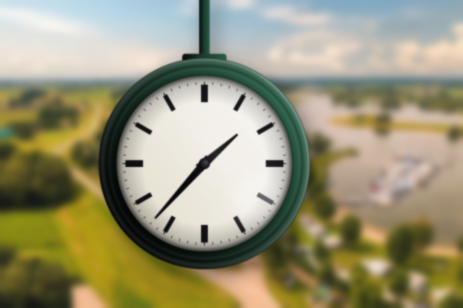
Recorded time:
1h37
